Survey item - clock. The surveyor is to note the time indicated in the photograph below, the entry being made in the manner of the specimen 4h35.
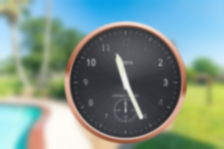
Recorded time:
11h26
